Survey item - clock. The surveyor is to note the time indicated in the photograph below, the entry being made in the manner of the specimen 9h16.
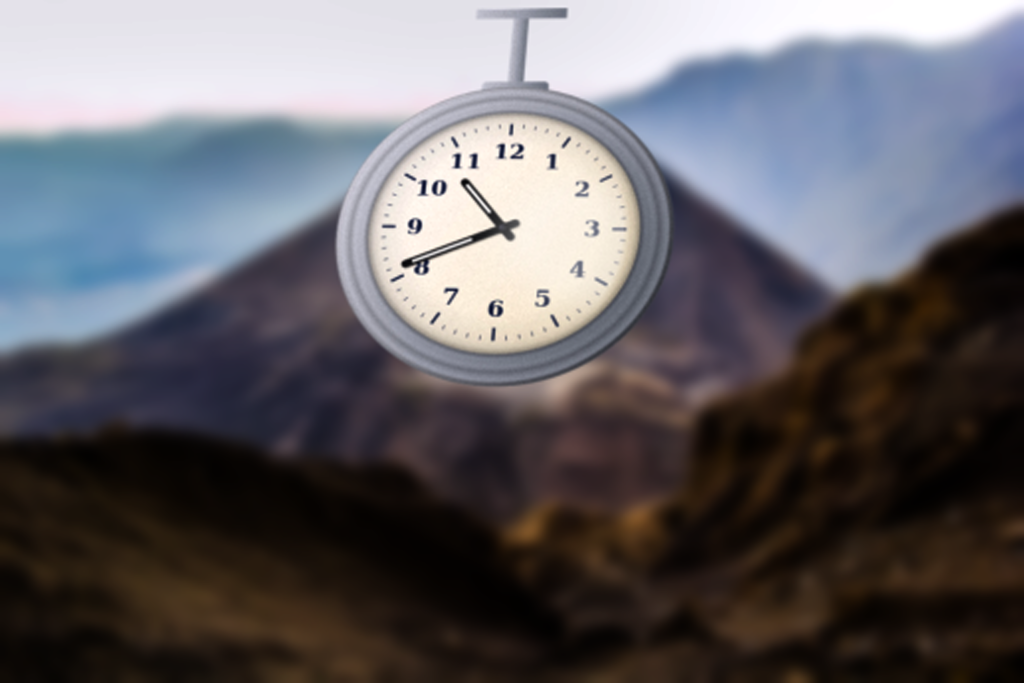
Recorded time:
10h41
